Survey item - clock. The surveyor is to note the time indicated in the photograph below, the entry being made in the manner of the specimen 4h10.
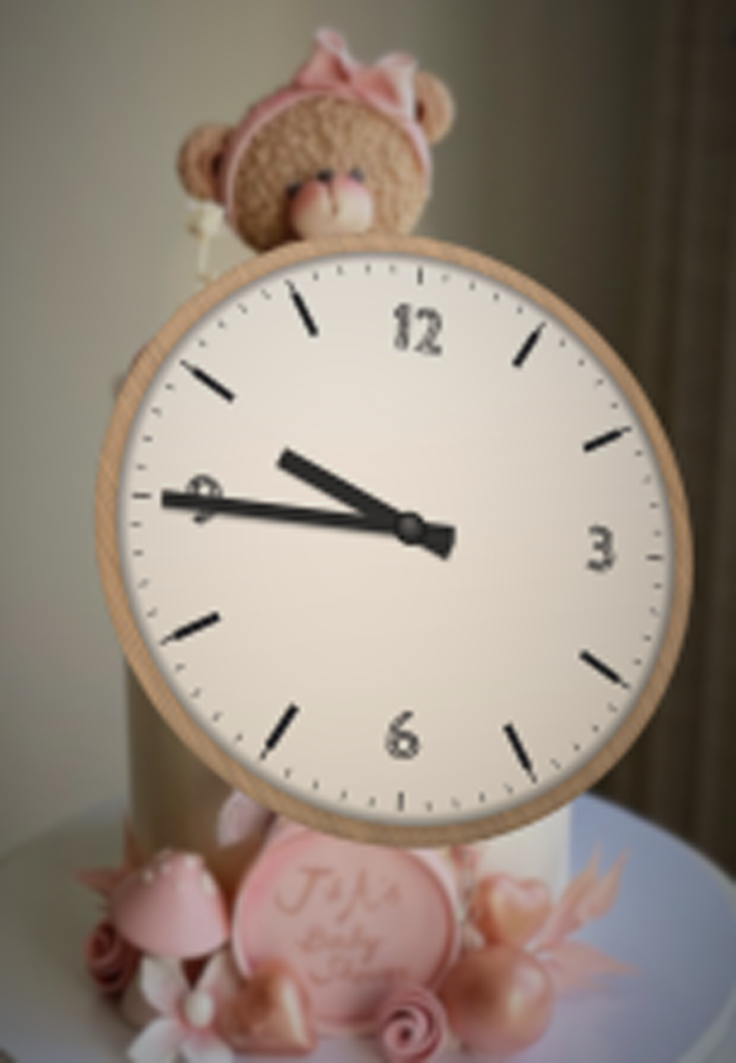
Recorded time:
9h45
